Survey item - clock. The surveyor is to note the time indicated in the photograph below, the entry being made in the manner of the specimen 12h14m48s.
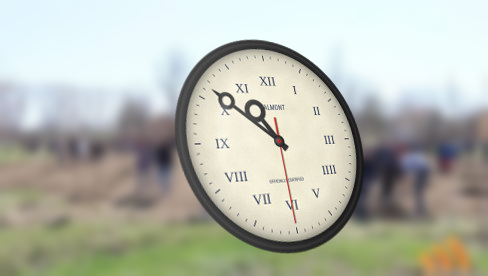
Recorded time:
10h51m30s
